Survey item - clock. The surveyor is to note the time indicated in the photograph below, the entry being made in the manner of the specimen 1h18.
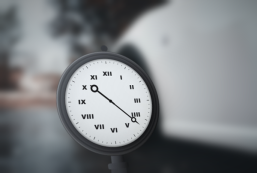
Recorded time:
10h22
